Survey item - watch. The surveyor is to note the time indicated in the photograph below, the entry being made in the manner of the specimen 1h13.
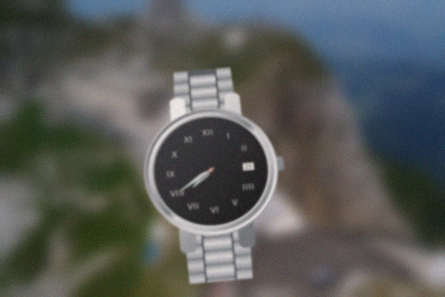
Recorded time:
7h40
